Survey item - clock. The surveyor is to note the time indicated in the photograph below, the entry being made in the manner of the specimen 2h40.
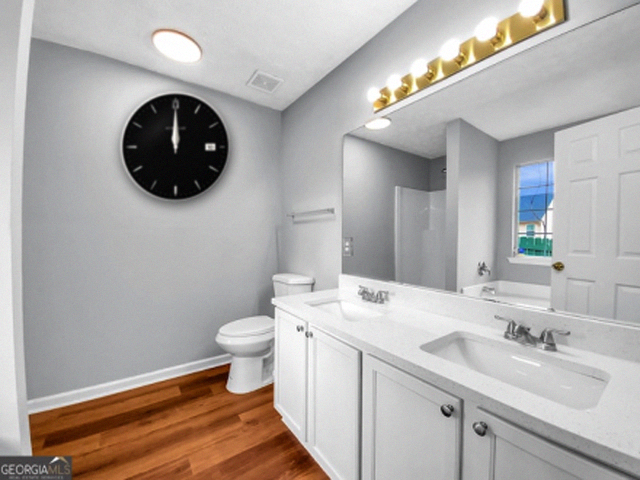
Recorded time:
12h00
